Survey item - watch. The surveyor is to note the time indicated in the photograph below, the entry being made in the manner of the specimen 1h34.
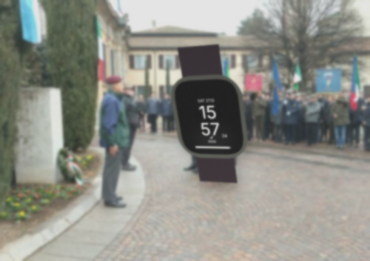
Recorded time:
15h57
